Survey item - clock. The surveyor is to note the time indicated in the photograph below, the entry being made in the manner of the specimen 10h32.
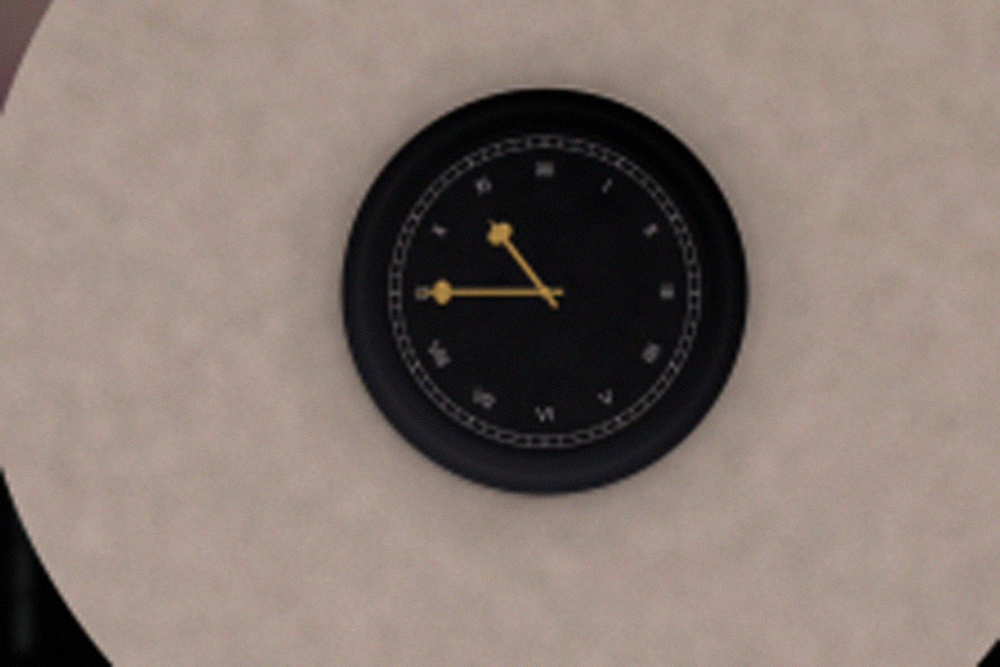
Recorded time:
10h45
